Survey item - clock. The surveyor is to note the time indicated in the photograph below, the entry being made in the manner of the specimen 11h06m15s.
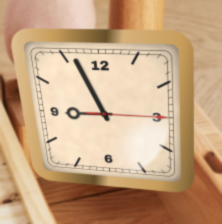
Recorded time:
8h56m15s
